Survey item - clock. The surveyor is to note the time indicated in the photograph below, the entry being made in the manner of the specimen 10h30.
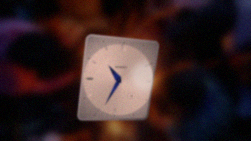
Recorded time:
10h34
